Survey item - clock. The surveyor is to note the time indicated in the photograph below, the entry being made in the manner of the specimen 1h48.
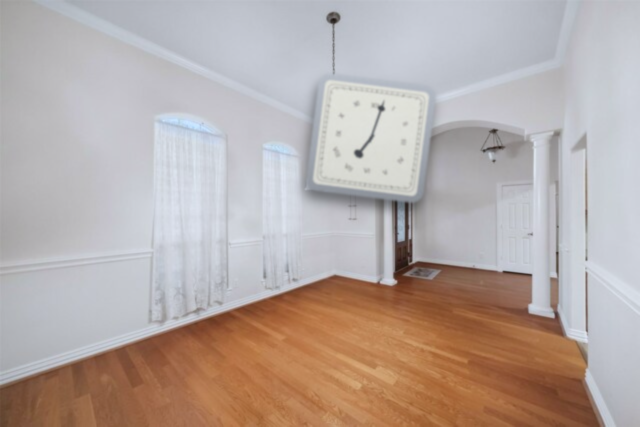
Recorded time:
7h02
